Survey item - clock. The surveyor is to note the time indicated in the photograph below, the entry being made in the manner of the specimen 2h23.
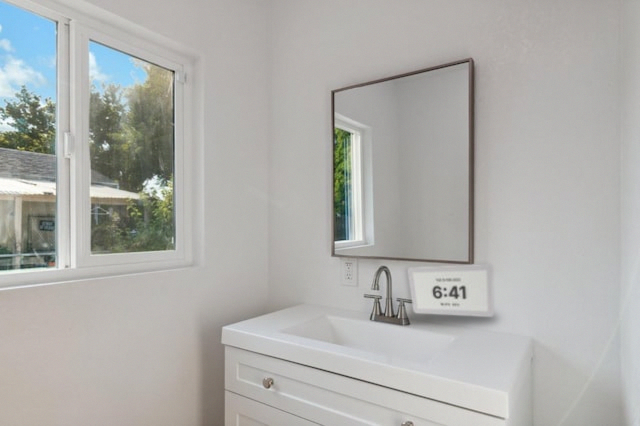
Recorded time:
6h41
